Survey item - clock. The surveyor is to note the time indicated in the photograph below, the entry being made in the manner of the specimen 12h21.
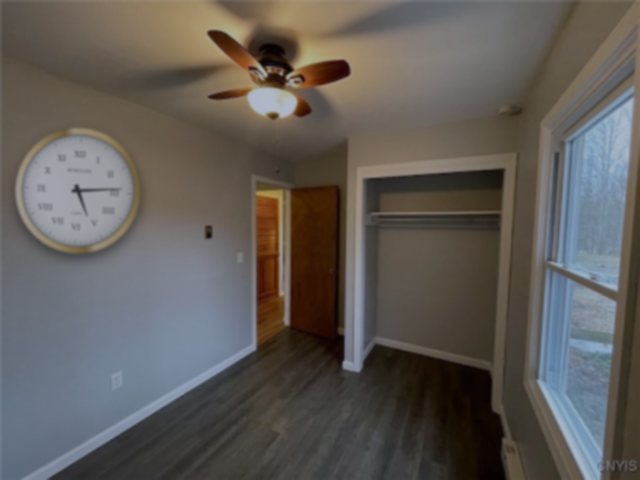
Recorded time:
5h14
